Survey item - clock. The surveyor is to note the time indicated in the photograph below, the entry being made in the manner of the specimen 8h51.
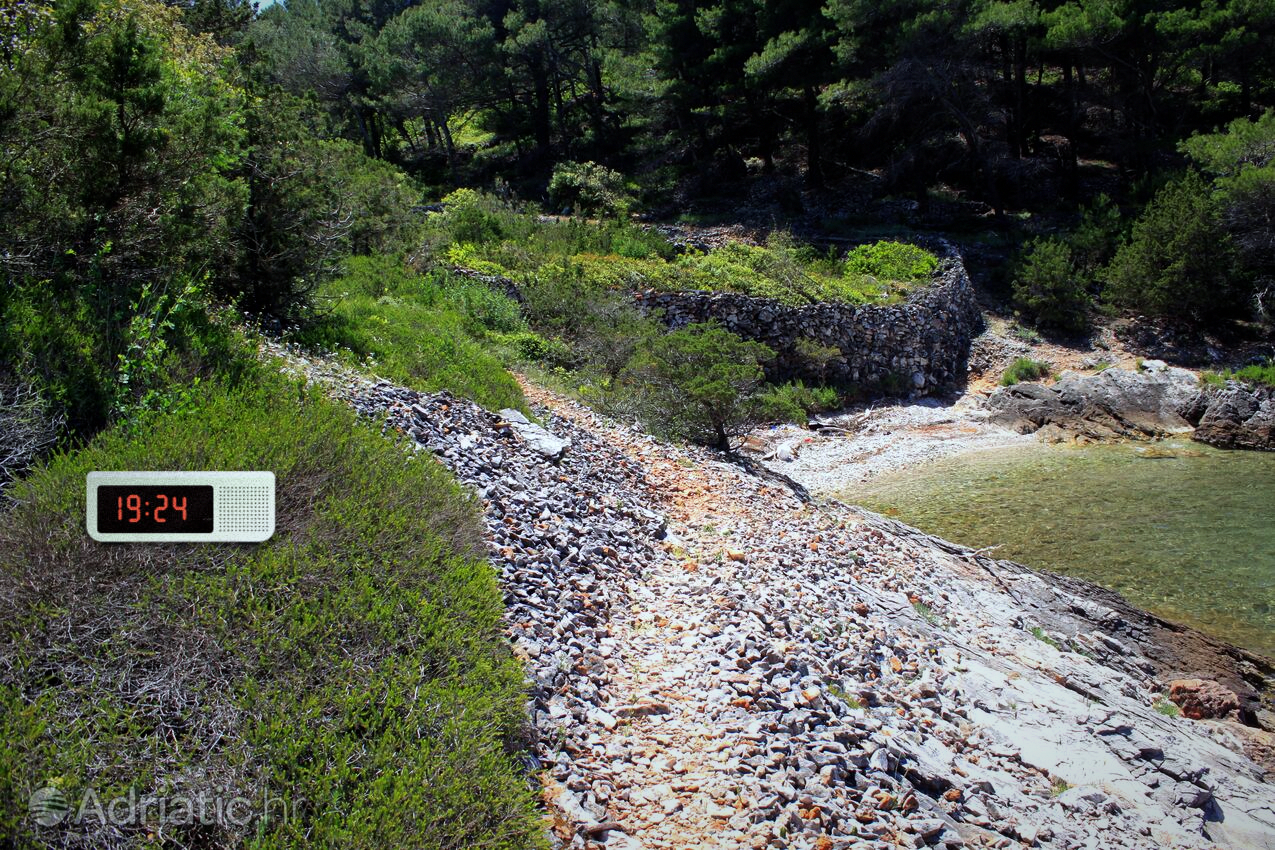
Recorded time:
19h24
